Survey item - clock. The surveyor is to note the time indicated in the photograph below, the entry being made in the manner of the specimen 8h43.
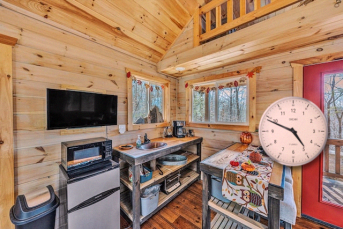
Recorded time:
4h49
